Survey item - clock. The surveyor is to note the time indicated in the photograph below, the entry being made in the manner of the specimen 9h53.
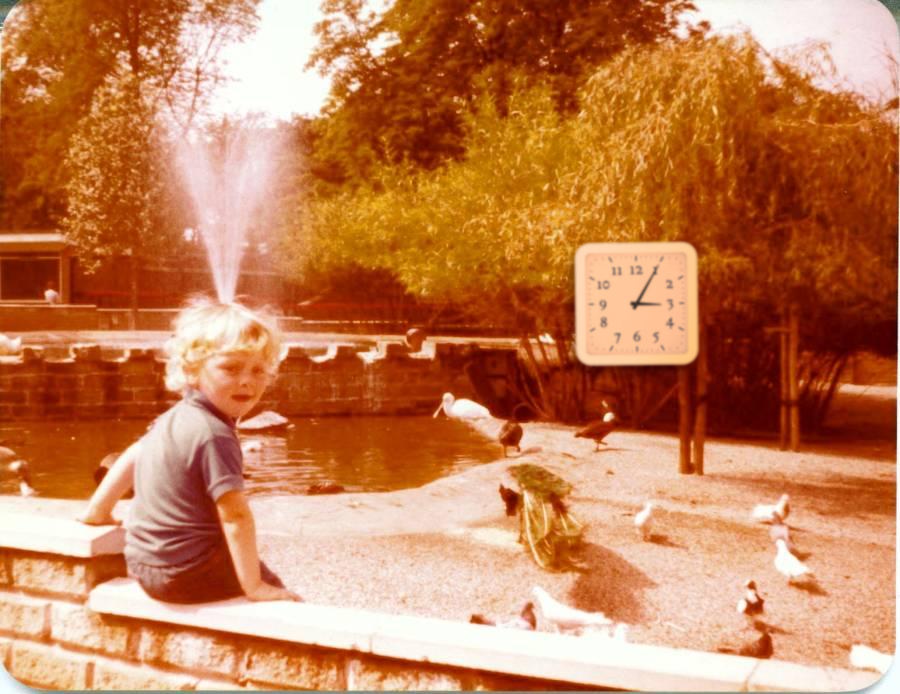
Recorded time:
3h05
